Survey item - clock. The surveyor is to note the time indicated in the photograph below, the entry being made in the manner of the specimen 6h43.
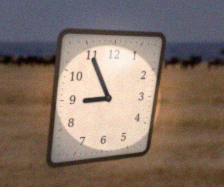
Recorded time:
8h55
